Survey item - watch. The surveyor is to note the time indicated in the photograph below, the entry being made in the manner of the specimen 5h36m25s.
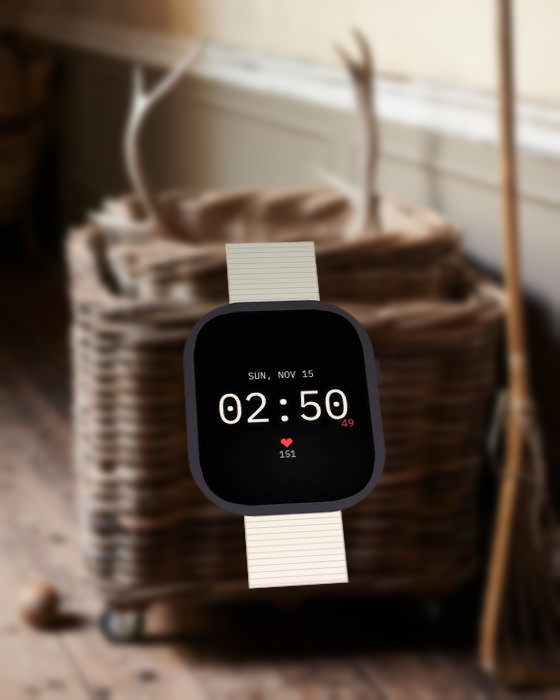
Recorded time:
2h50m49s
